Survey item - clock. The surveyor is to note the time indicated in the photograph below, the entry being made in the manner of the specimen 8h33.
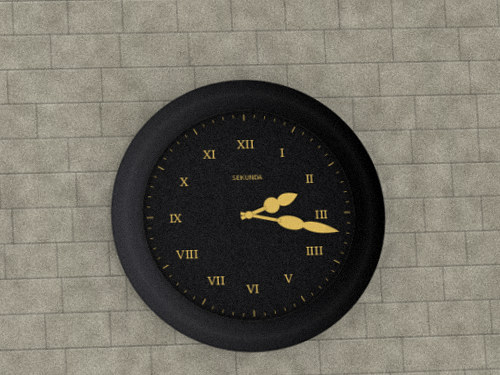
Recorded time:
2h17
